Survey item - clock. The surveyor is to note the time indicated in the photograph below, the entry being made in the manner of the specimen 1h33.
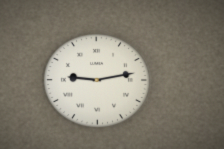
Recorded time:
9h13
